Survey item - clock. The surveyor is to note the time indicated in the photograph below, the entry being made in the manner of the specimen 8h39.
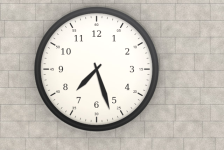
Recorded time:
7h27
